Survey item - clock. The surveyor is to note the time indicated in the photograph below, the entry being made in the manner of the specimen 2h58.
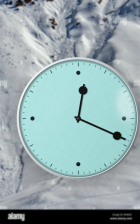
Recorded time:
12h19
